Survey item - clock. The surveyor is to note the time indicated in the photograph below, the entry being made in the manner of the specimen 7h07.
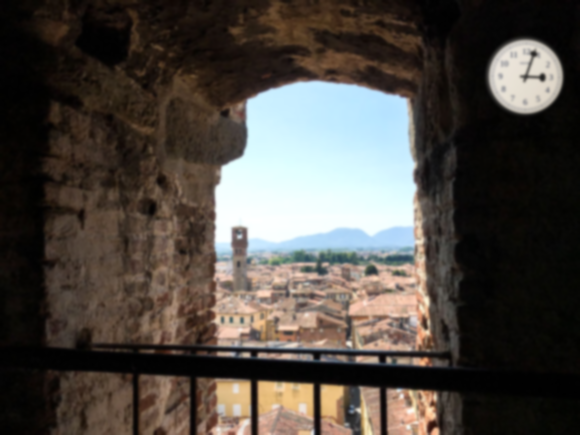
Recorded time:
3h03
